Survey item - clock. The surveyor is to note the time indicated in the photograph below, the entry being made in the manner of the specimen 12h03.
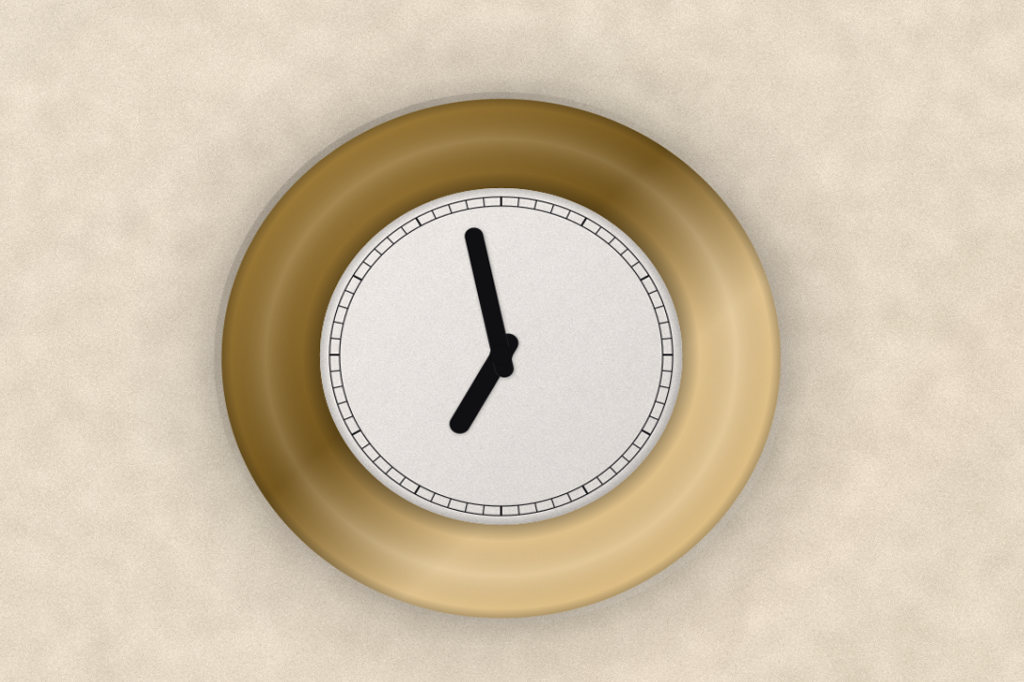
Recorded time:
6h58
